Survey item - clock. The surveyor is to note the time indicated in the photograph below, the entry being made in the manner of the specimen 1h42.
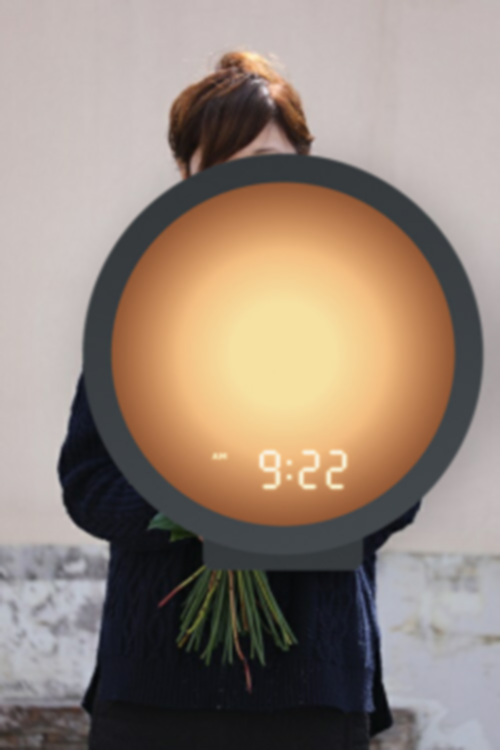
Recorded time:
9h22
